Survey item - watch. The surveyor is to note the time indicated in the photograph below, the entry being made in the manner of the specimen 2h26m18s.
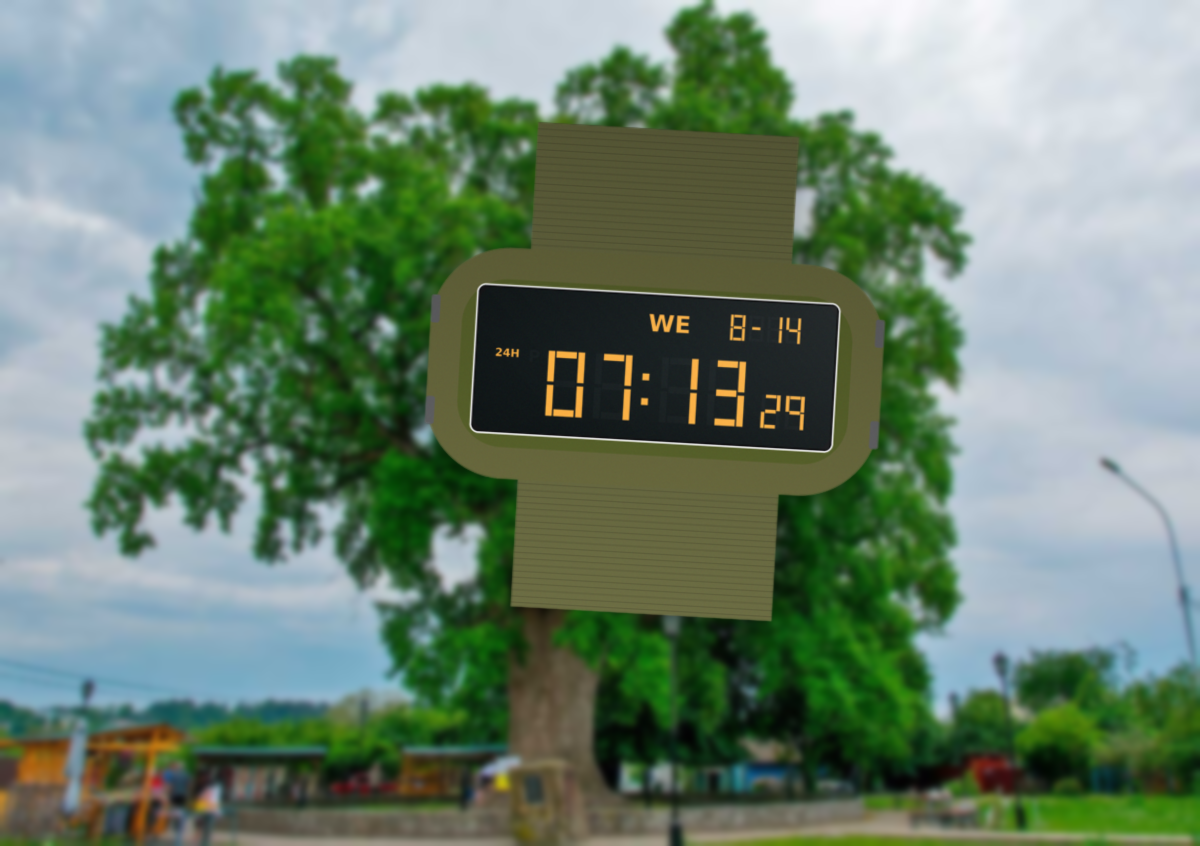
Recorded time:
7h13m29s
